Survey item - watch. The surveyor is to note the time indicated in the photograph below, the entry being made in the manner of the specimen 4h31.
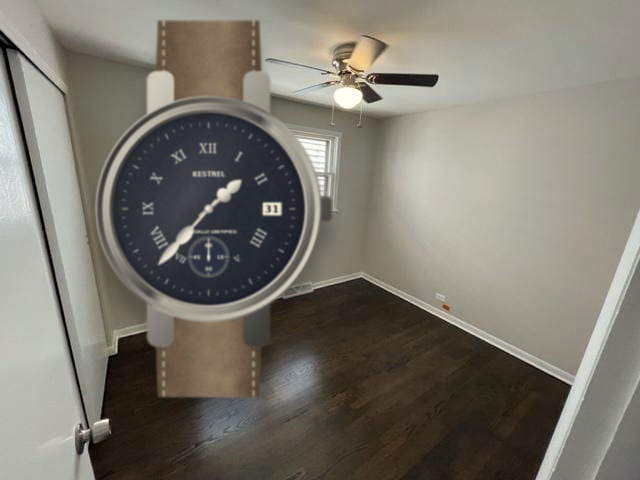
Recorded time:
1h37
